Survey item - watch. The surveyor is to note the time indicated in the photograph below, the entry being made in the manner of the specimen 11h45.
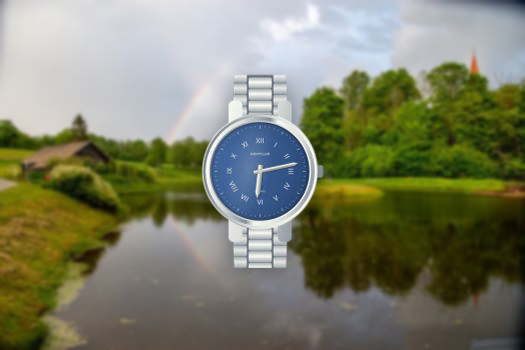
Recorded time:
6h13
